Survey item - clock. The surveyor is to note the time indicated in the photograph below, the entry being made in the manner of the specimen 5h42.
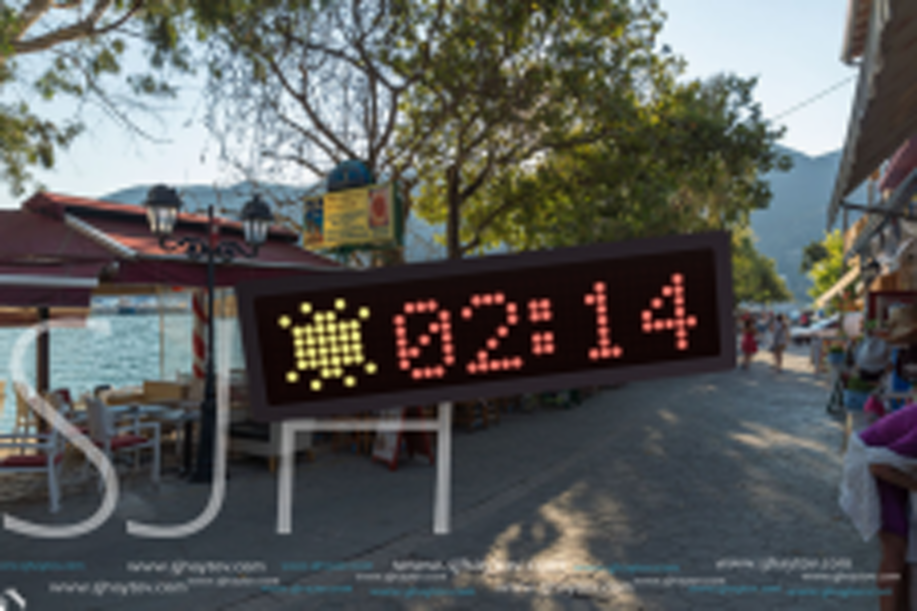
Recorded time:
2h14
